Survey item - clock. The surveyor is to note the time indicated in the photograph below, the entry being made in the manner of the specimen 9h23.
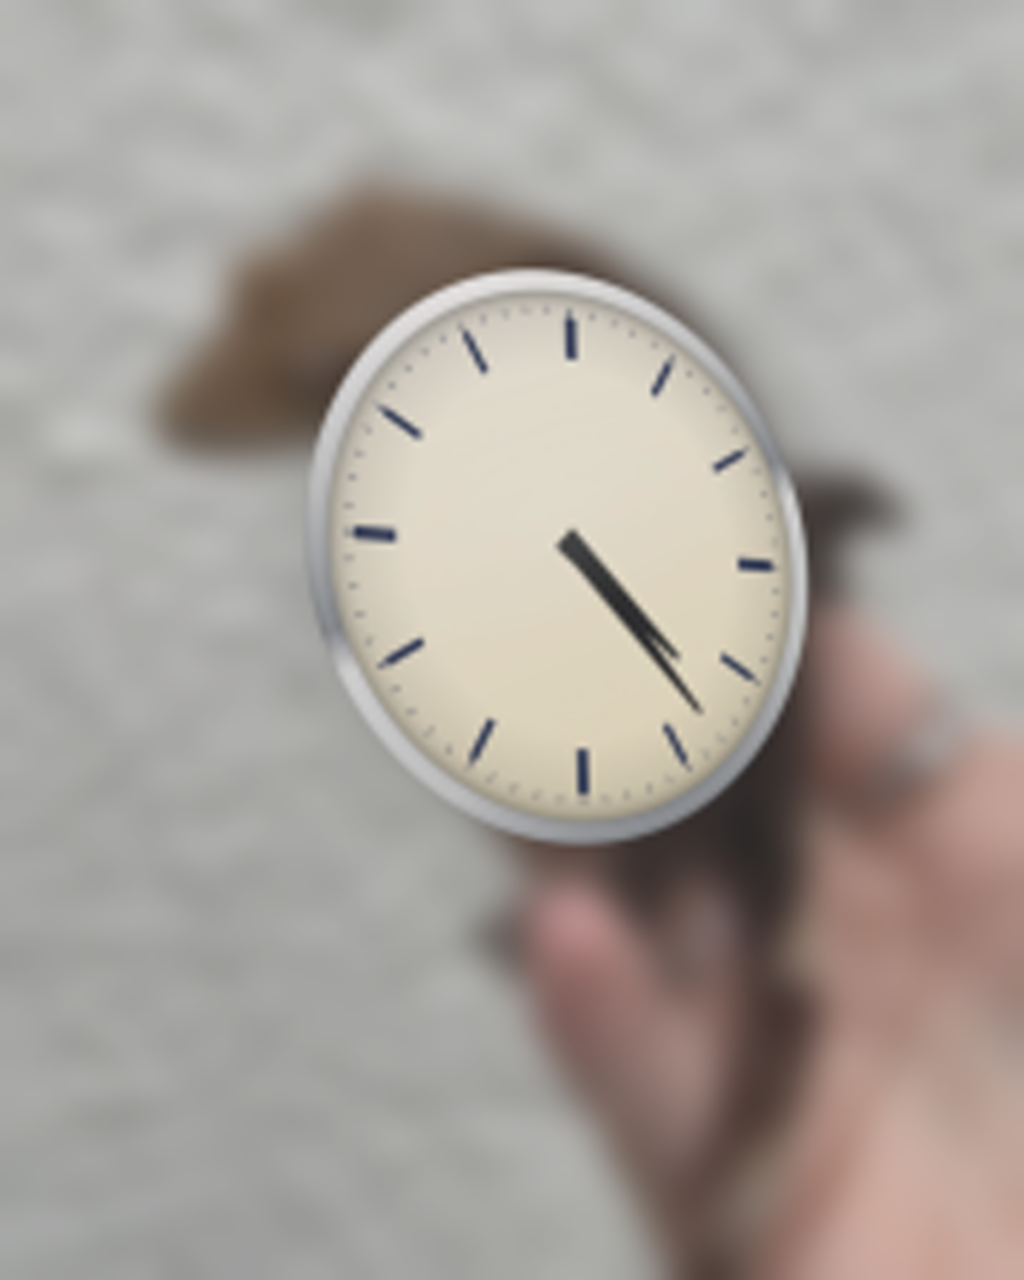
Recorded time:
4h23
